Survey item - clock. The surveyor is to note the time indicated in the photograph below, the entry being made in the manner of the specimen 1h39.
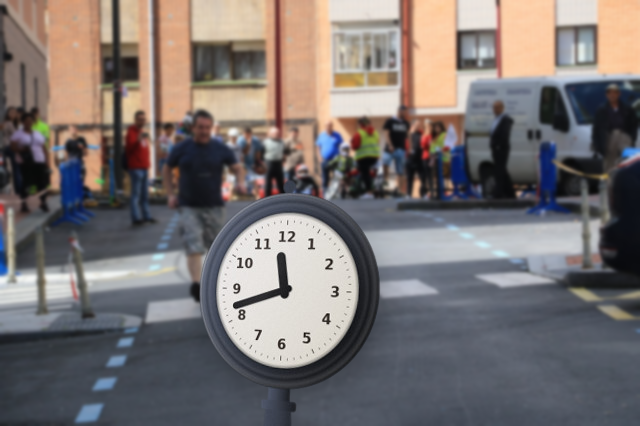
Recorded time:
11h42
